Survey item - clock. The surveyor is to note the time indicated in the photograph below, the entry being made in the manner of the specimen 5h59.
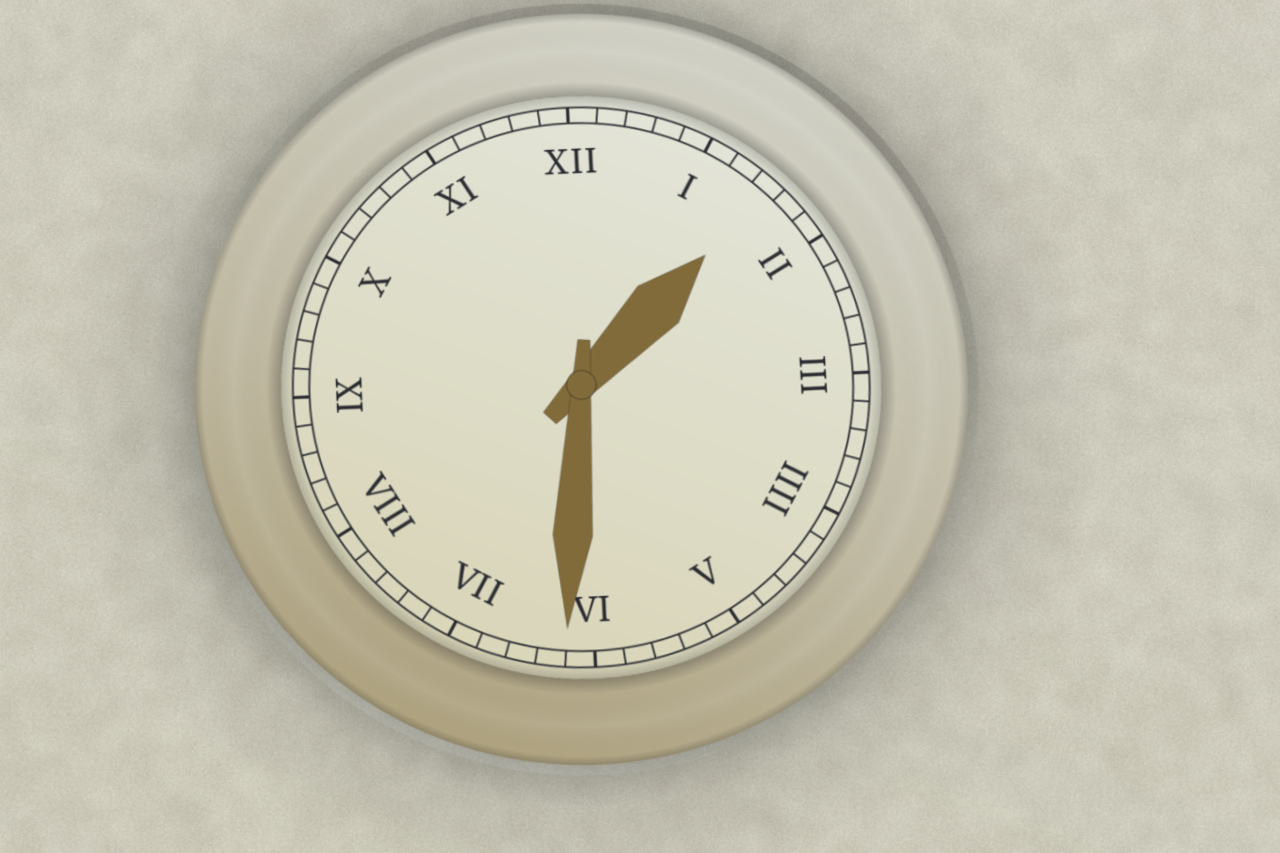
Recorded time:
1h31
